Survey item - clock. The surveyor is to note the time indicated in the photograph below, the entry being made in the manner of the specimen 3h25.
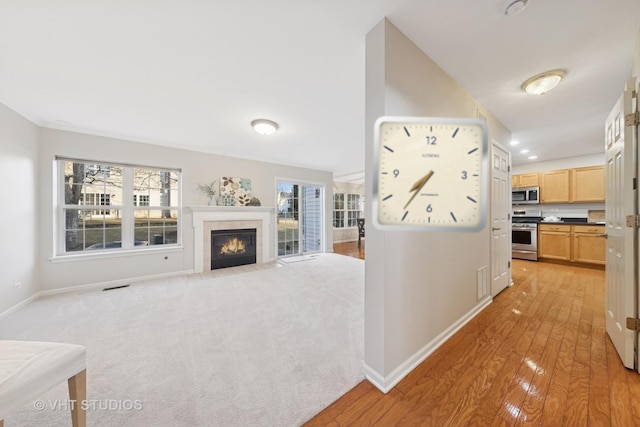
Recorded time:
7h36
